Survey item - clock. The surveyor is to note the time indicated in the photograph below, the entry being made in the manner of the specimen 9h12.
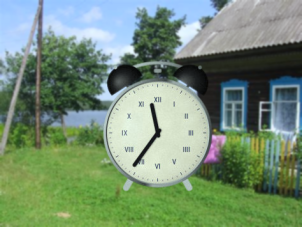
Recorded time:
11h36
